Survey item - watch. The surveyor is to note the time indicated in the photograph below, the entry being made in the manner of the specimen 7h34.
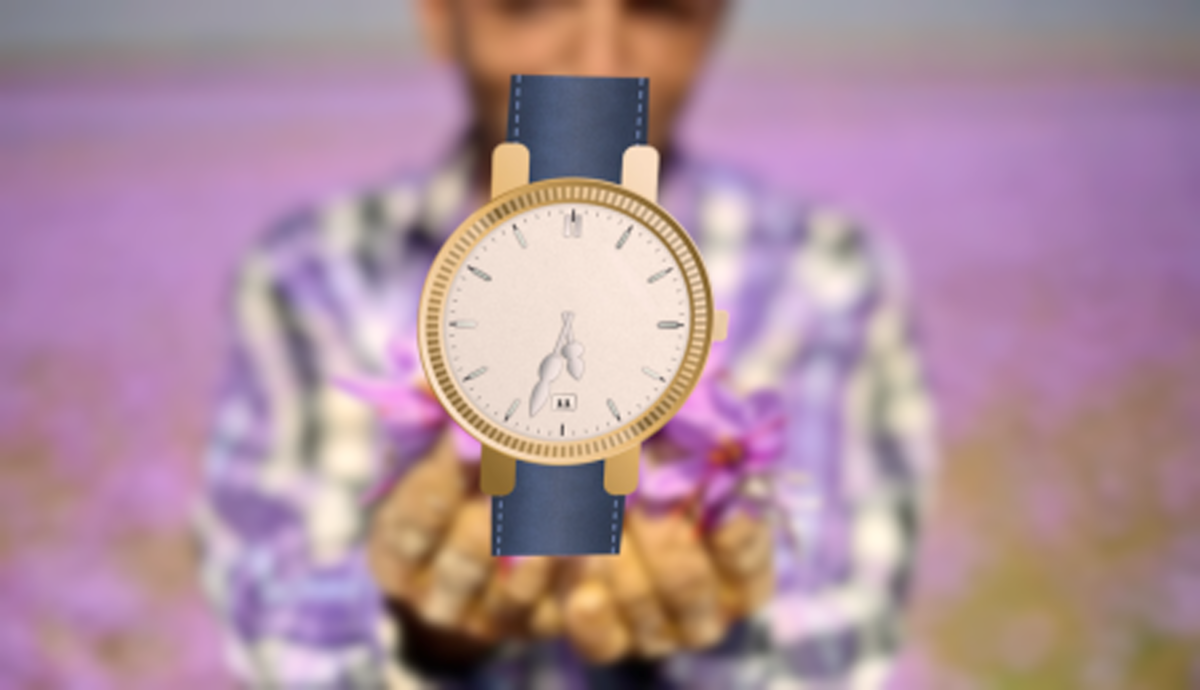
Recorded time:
5h33
